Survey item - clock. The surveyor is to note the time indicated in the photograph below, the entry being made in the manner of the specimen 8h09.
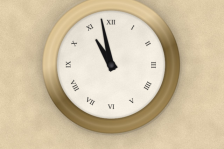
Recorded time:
10h58
